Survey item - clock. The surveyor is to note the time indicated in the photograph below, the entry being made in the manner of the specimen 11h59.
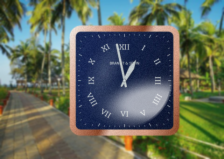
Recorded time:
12h58
